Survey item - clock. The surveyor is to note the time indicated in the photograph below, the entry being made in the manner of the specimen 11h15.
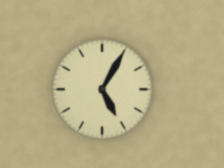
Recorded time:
5h05
